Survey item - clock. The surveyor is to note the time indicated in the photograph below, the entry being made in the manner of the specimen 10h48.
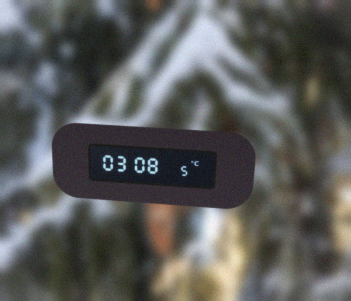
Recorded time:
3h08
